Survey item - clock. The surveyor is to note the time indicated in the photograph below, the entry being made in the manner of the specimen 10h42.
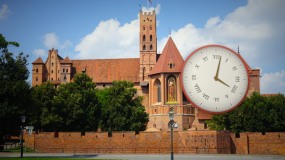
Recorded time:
4h02
